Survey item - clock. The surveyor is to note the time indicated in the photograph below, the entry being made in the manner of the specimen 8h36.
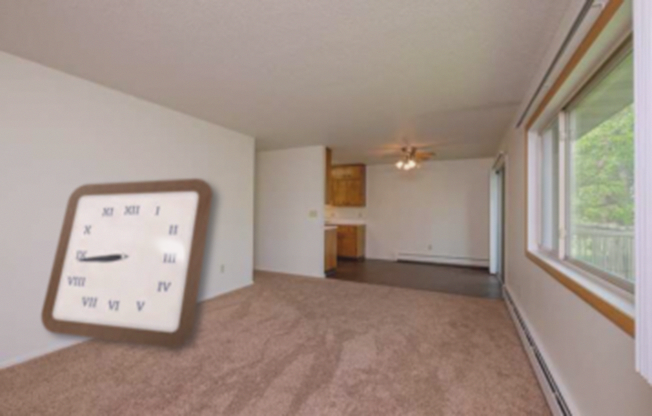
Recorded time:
8h44
